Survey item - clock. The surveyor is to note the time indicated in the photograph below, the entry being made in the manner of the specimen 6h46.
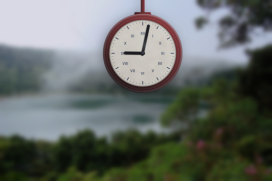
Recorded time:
9h02
